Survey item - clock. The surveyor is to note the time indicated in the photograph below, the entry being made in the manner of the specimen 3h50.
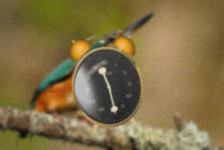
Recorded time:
11h29
